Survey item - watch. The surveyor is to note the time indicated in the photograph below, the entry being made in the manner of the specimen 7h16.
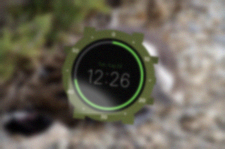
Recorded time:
12h26
